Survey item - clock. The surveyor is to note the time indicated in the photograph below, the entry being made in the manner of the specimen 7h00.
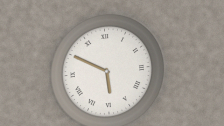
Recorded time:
5h50
